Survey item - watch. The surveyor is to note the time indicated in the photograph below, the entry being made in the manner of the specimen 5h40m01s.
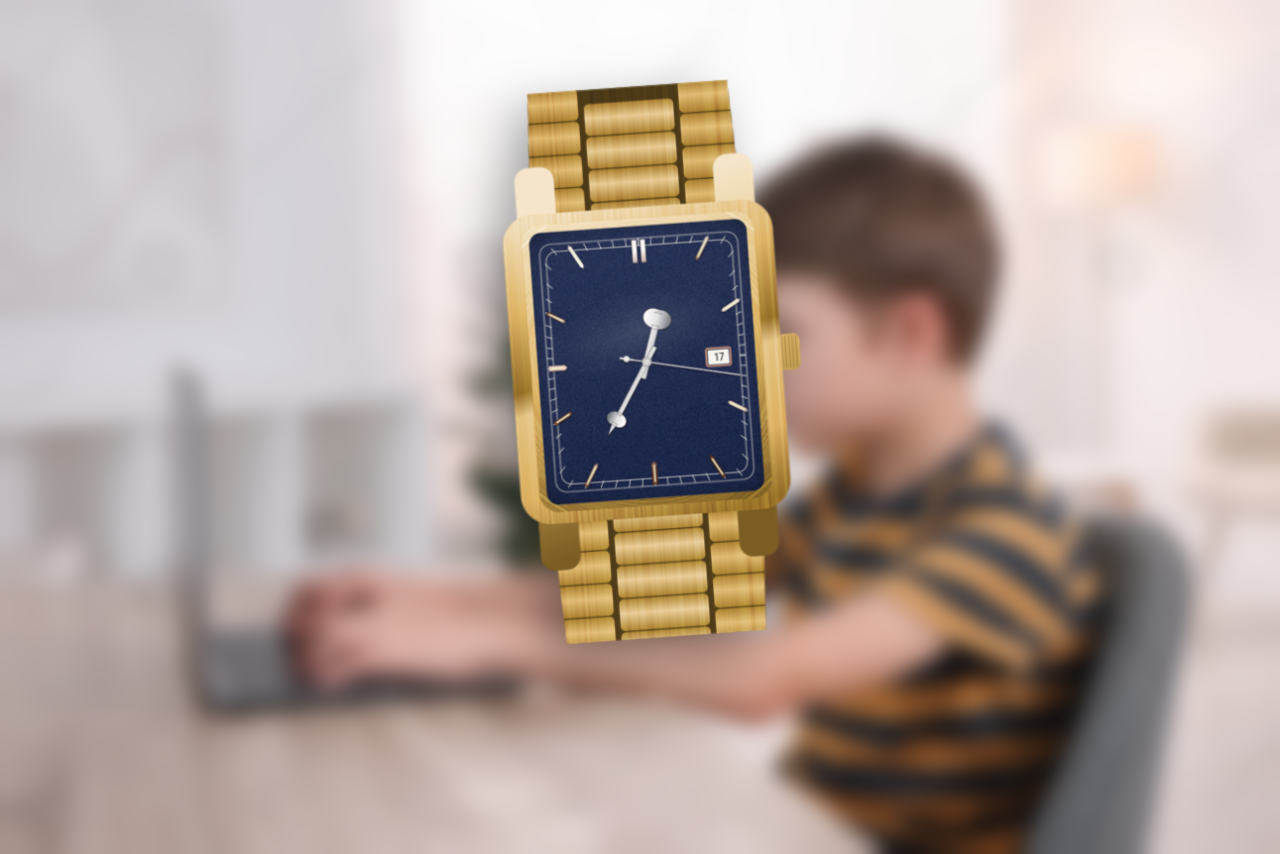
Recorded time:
12h35m17s
